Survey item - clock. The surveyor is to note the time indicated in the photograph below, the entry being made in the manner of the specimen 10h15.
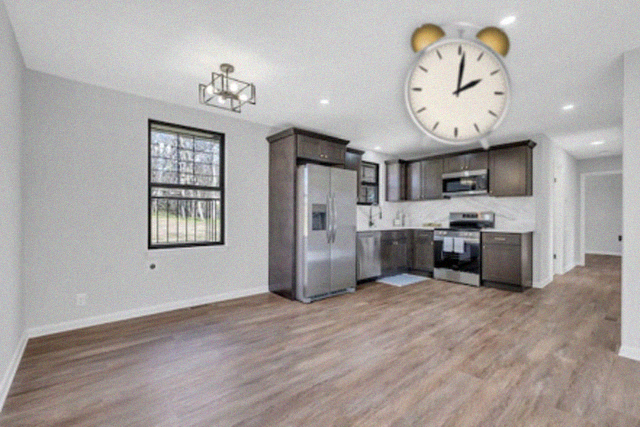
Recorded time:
2h01
